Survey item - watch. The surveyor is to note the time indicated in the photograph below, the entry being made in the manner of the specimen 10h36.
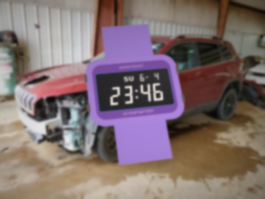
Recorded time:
23h46
